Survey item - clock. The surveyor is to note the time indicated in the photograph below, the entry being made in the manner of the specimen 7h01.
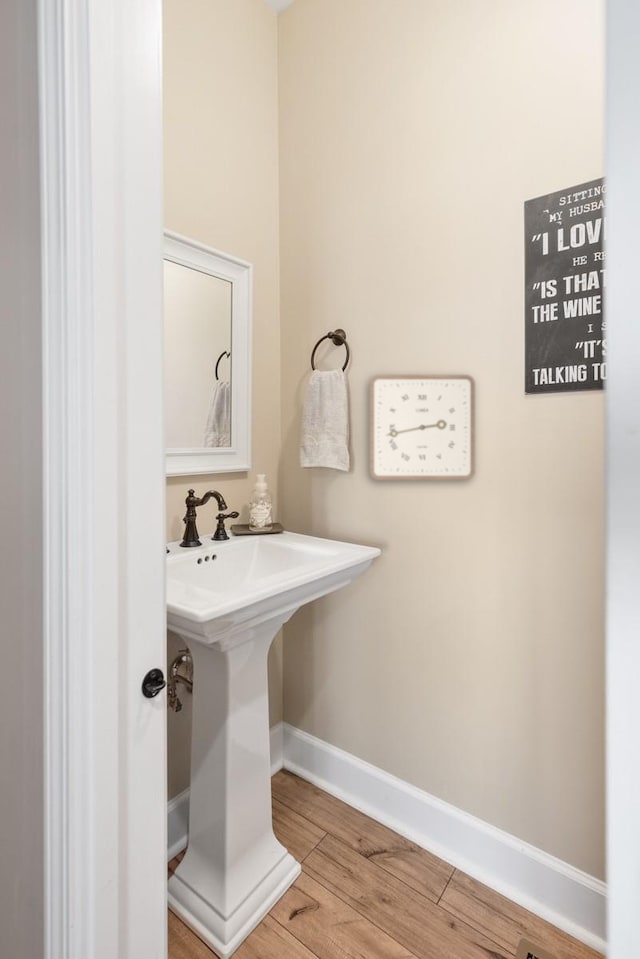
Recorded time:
2h43
